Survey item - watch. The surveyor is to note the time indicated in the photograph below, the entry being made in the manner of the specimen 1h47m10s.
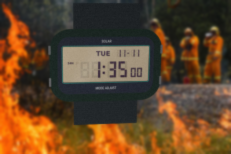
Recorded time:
1h35m00s
